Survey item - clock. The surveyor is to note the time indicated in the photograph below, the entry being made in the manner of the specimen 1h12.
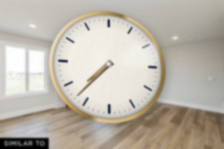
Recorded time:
7h37
